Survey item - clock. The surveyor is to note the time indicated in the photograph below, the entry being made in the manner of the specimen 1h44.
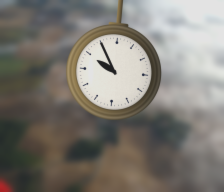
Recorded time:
9h55
